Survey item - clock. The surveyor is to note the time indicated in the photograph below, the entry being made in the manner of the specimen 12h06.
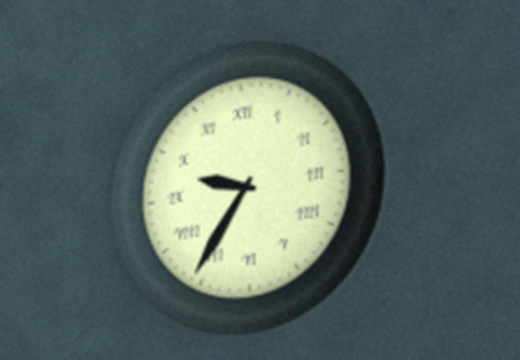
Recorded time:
9h36
